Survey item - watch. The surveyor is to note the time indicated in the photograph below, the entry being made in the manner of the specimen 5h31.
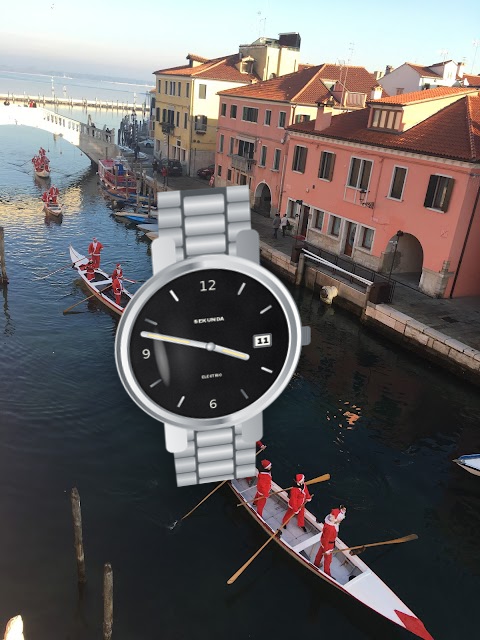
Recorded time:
3h48
